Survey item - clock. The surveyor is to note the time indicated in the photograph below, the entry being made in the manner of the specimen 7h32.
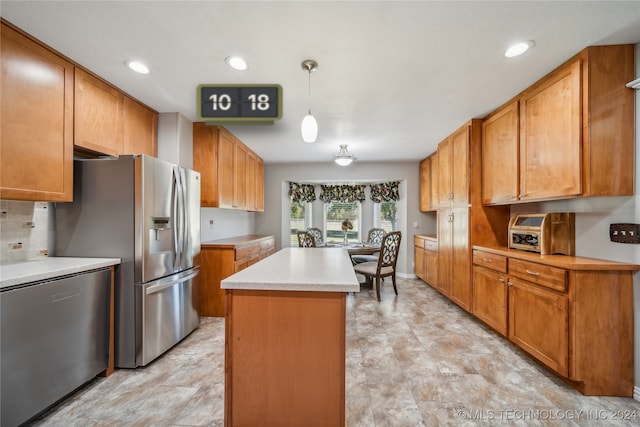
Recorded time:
10h18
